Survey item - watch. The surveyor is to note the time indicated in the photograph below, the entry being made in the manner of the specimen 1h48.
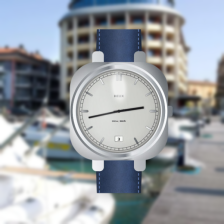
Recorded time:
2h43
